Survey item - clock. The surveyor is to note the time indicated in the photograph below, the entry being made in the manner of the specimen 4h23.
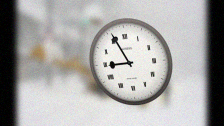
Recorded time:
8h56
